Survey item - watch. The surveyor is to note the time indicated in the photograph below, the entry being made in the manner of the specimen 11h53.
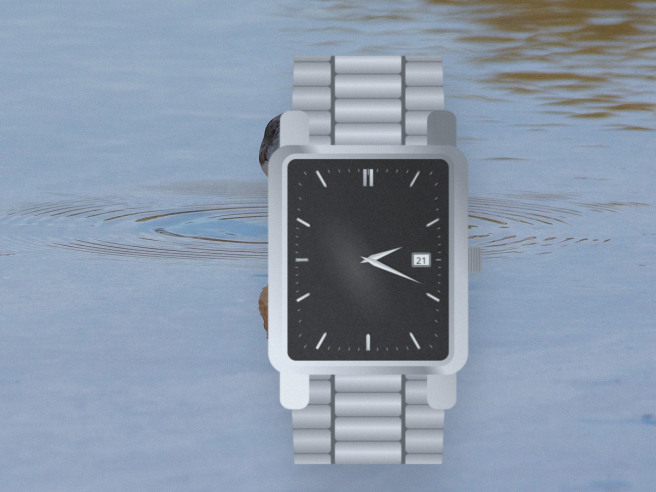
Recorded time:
2h19
